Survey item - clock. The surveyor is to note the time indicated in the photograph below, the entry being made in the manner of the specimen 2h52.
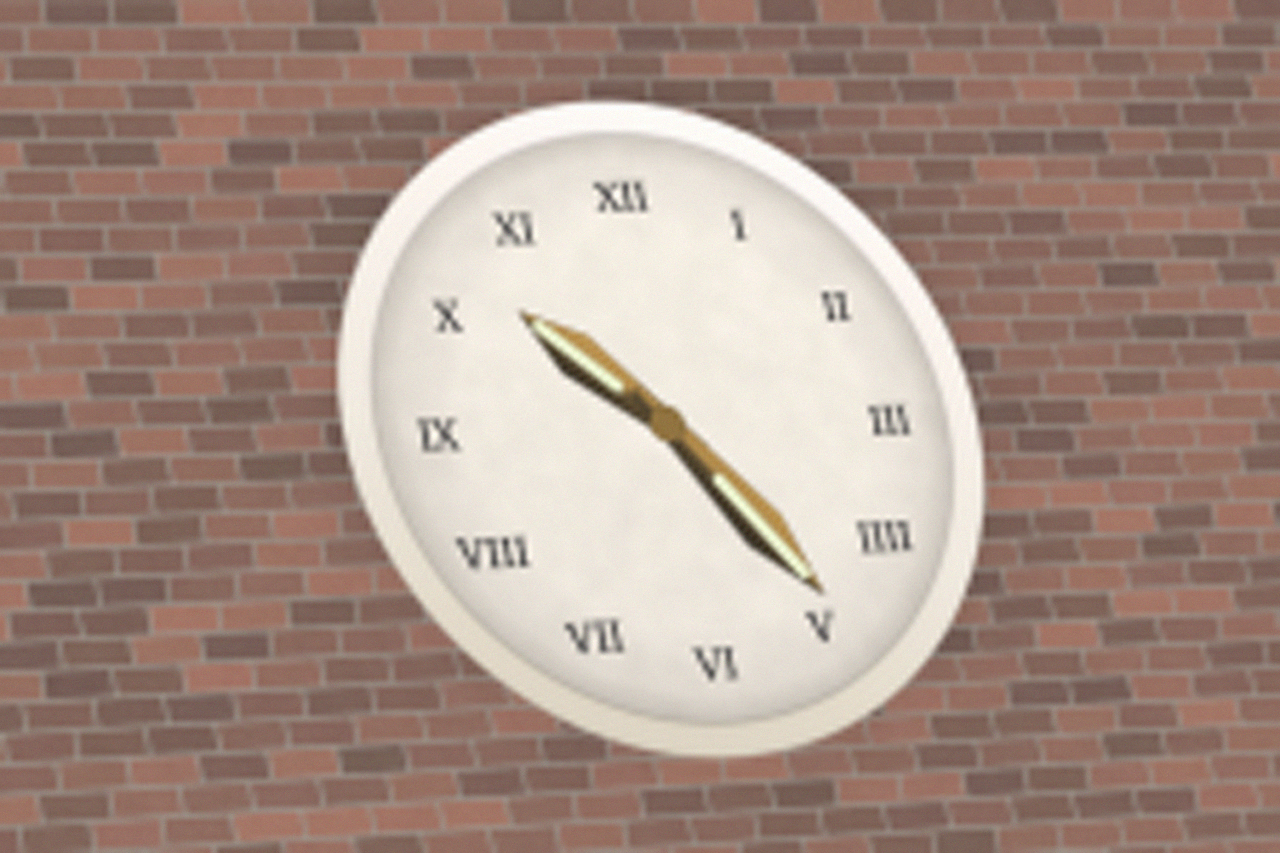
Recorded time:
10h24
